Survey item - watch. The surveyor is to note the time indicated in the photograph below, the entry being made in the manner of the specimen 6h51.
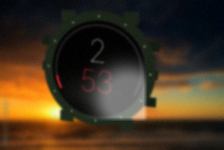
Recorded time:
2h53
